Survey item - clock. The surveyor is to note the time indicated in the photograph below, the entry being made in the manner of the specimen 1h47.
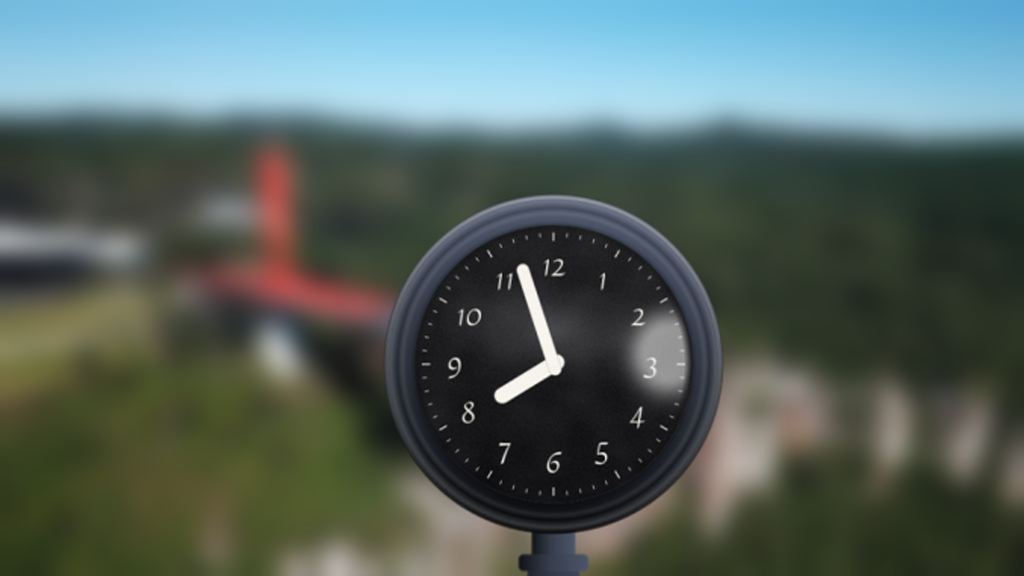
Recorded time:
7h57
